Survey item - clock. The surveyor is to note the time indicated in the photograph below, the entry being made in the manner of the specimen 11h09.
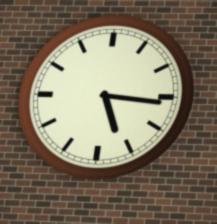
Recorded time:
5h16
